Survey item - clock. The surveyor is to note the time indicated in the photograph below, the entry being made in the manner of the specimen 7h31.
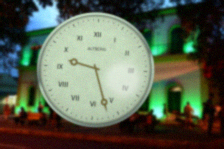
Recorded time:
9h27
